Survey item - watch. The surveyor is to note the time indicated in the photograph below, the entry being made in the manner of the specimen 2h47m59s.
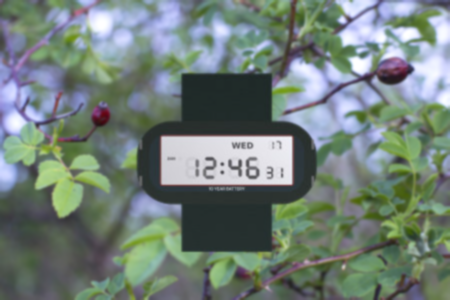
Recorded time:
12h46m31s
